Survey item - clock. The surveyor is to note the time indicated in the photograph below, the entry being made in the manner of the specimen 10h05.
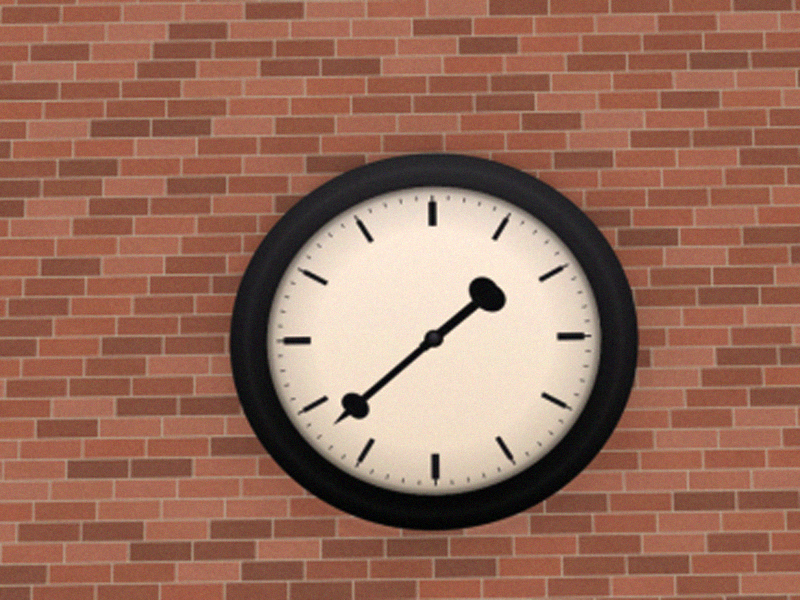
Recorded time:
1h38
